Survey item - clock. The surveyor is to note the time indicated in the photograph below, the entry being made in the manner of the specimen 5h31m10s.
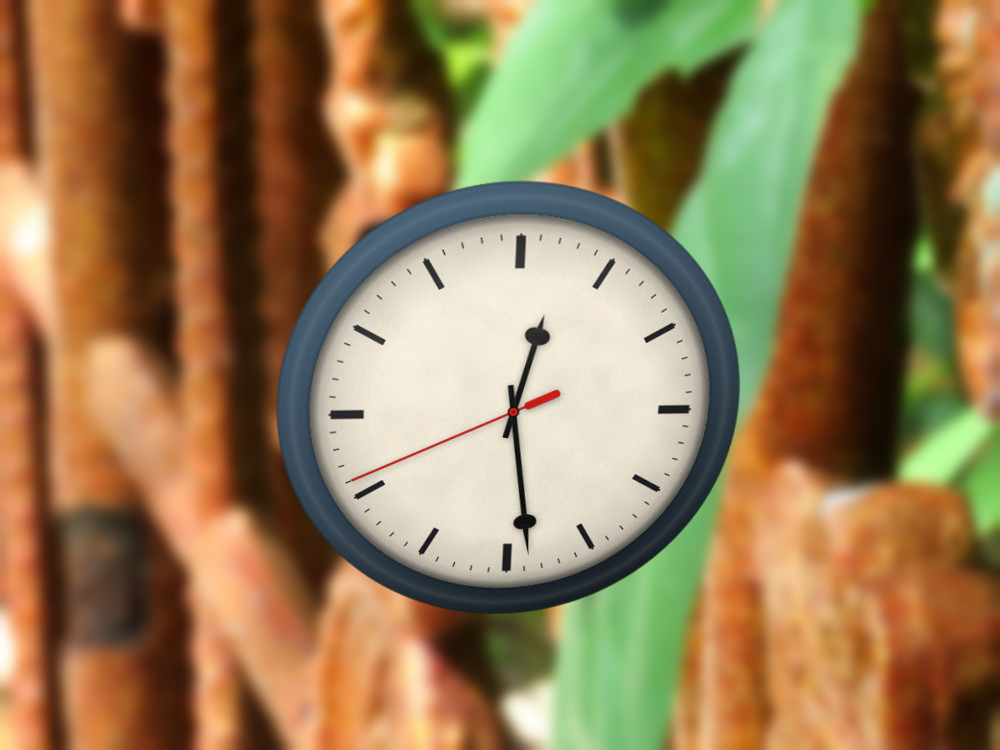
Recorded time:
12h28m41s
